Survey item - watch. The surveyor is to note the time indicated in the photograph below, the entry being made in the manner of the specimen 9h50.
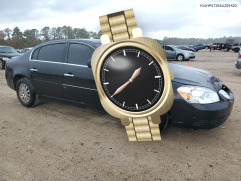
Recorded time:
1h40
